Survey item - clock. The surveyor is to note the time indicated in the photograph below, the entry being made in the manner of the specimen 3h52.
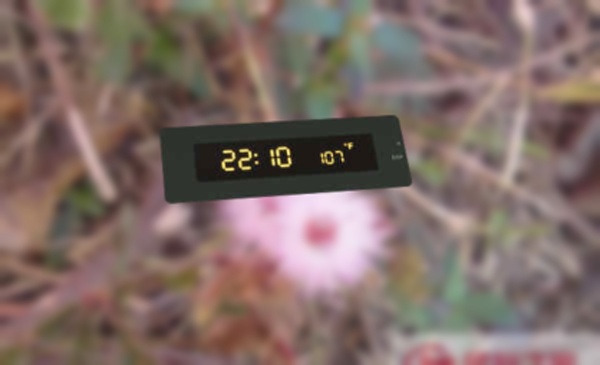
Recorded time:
22h10
